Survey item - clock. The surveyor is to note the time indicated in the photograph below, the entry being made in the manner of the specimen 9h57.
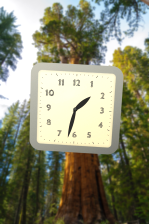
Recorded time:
1h32
